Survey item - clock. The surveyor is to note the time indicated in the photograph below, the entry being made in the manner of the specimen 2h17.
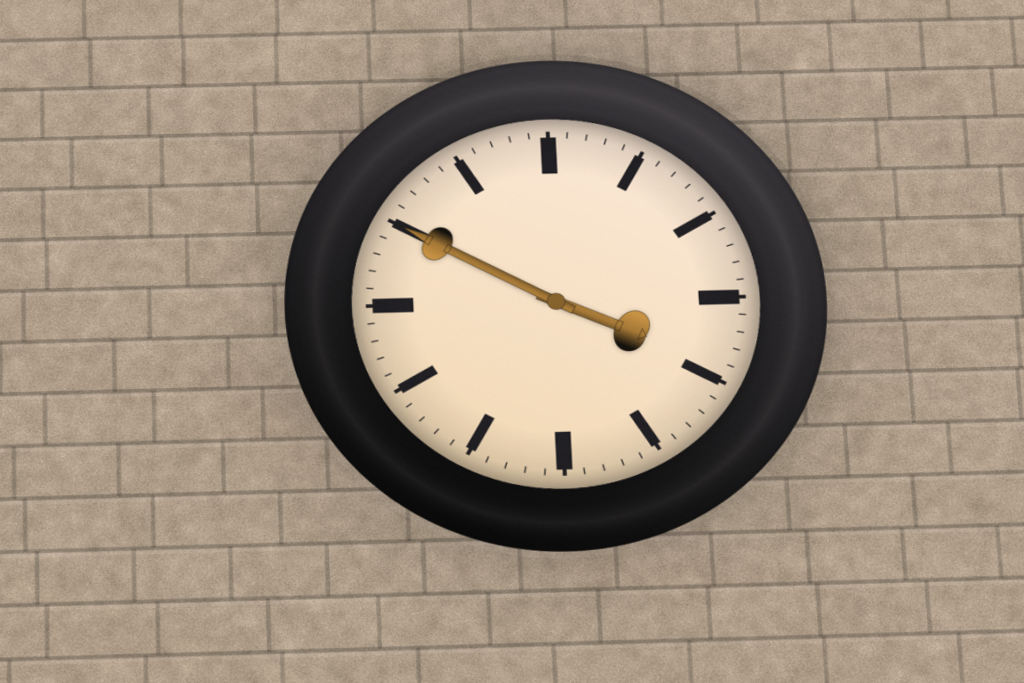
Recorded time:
3h50
